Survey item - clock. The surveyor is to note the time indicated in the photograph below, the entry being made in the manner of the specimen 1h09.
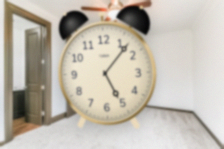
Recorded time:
5h07
